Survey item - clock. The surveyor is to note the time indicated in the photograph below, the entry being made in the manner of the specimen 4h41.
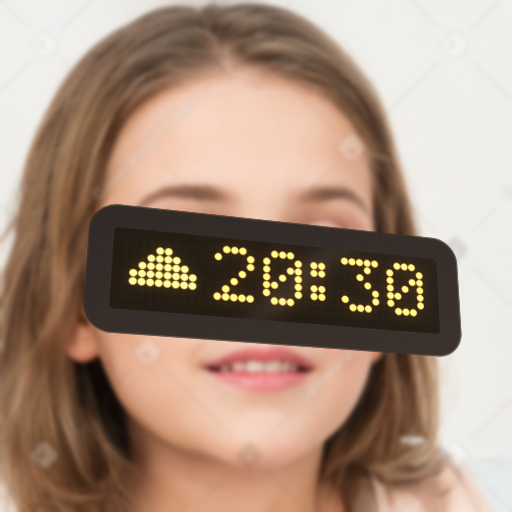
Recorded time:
20h30
